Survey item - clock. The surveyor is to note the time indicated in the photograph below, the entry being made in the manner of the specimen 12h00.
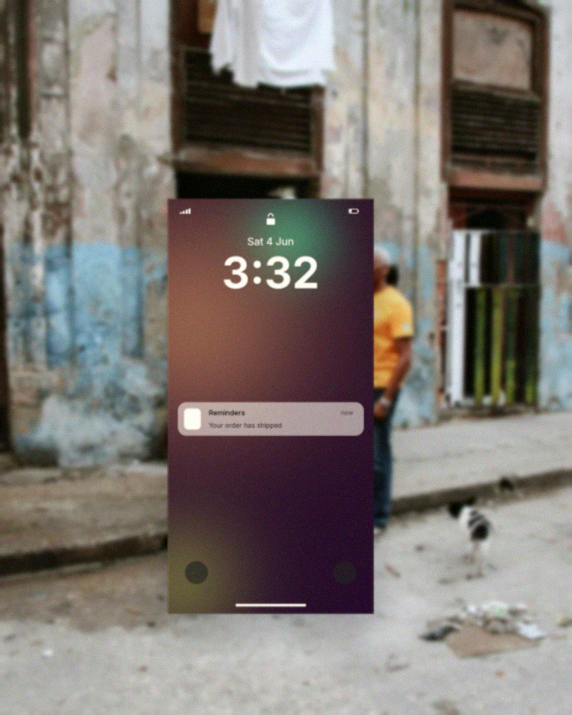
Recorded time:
3h32
